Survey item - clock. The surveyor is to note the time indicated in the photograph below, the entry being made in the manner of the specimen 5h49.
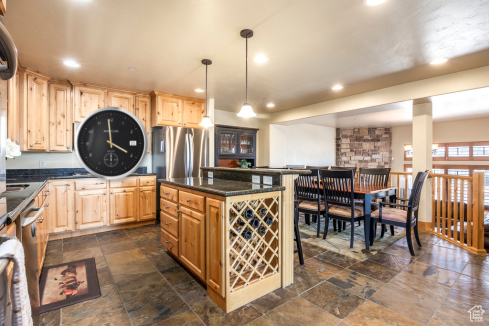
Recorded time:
3h59
